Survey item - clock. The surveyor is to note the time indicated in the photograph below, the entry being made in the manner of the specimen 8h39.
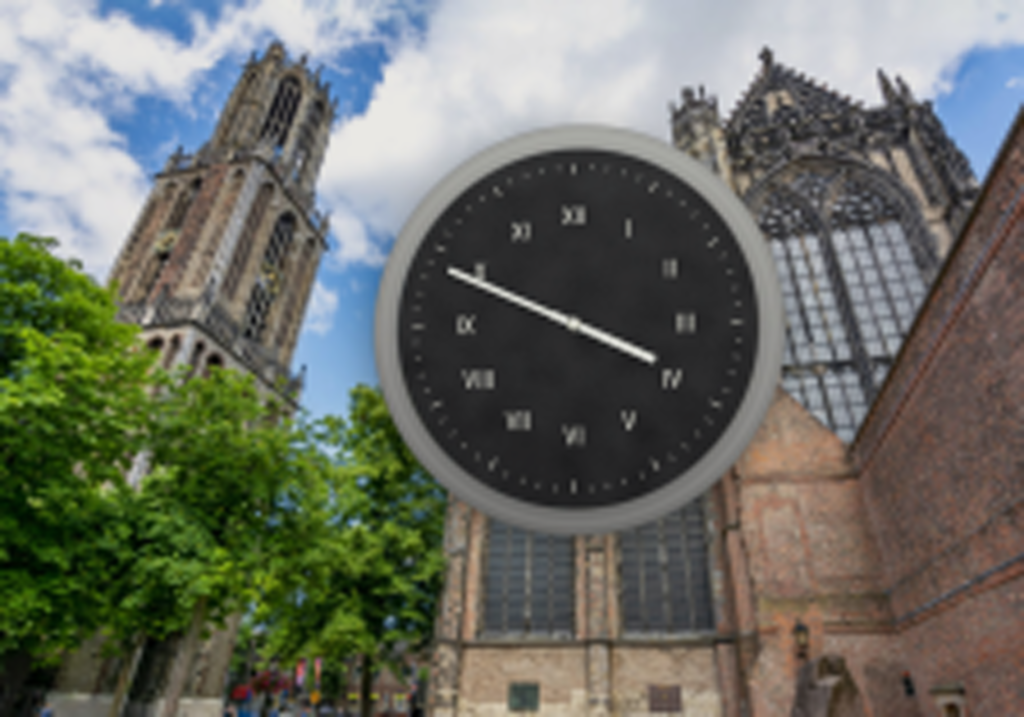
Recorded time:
3h49
